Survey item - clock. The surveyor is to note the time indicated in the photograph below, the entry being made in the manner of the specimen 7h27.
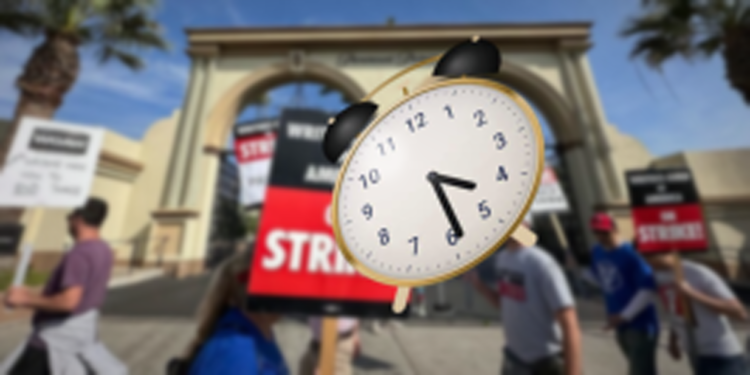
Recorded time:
4h29
